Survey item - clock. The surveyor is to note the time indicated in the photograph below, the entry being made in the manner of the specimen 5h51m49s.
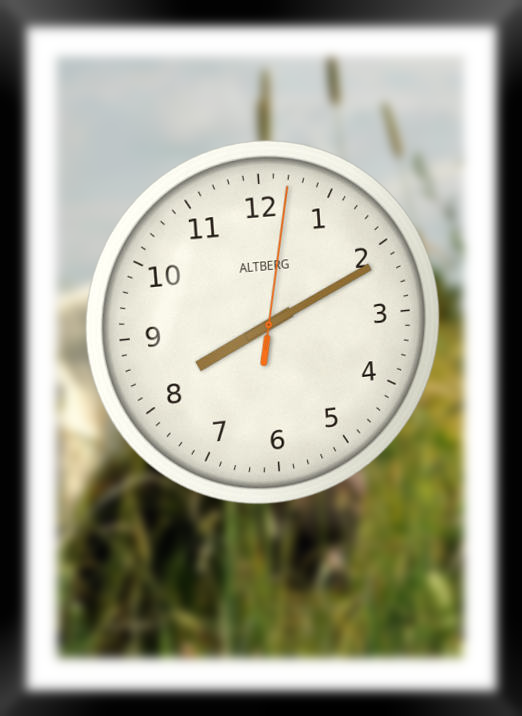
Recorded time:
8h11m02s
